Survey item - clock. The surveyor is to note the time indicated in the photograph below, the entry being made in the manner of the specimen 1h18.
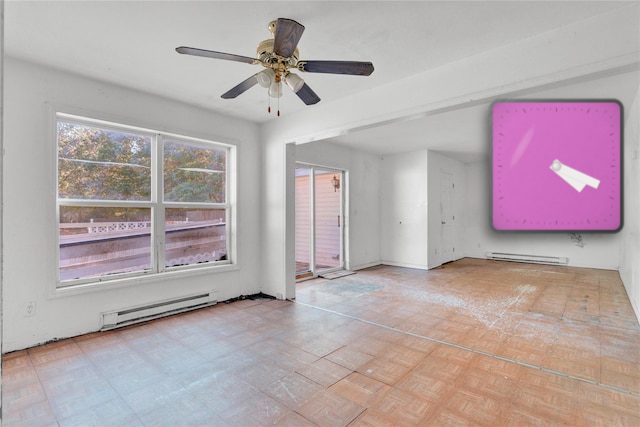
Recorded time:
4h19
